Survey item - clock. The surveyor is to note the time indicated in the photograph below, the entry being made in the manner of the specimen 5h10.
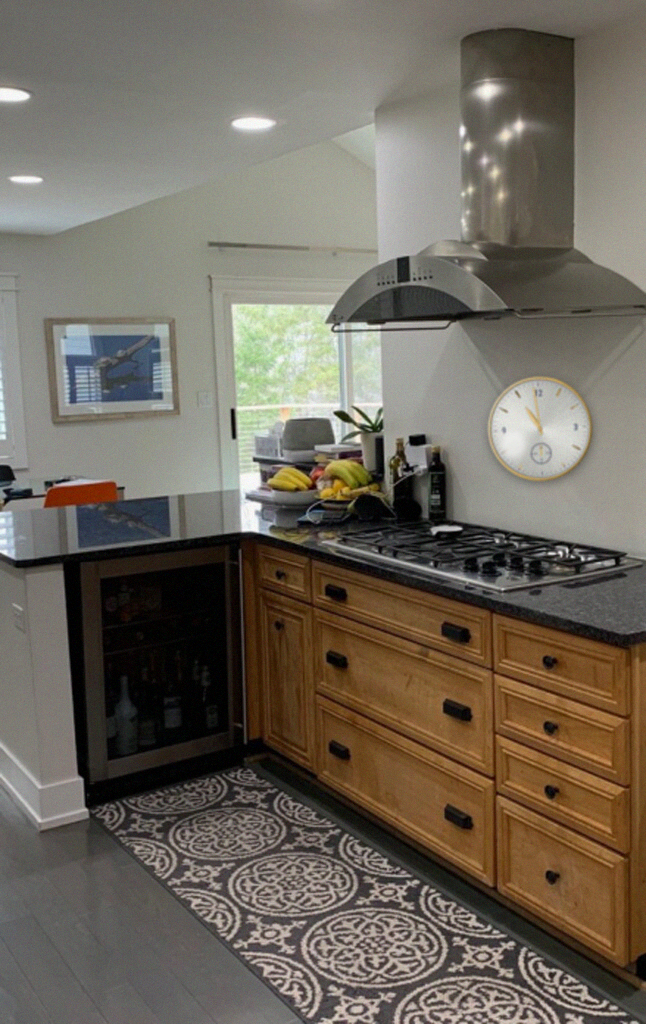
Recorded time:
10h59
